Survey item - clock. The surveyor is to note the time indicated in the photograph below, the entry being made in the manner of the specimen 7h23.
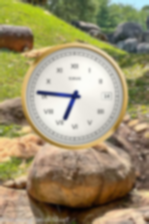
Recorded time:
6h46
